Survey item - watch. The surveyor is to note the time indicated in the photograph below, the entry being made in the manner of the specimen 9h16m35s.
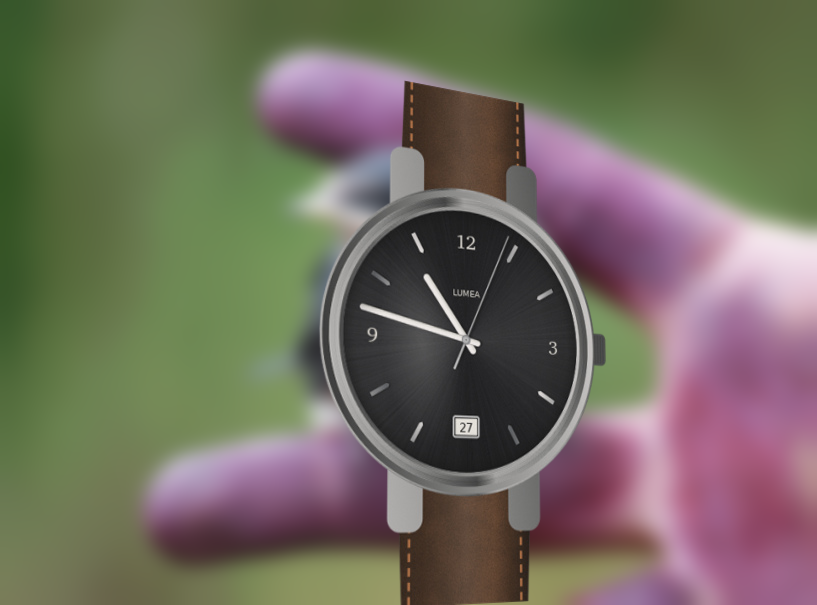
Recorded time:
10h47m04s
